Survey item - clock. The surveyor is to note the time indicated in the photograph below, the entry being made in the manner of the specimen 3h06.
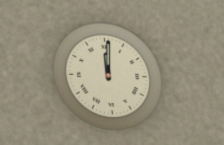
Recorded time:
12h01
